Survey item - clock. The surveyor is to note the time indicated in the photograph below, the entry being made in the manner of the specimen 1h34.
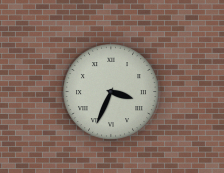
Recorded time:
3h34
